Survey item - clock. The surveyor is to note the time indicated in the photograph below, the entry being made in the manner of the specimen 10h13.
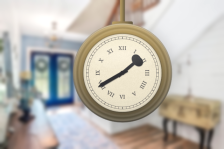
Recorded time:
1h40
